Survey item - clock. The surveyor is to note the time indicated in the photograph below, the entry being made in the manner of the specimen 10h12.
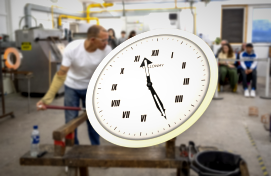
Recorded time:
11h25
